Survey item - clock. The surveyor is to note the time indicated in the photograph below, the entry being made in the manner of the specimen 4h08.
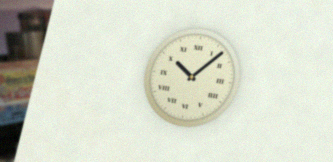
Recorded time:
10h07
